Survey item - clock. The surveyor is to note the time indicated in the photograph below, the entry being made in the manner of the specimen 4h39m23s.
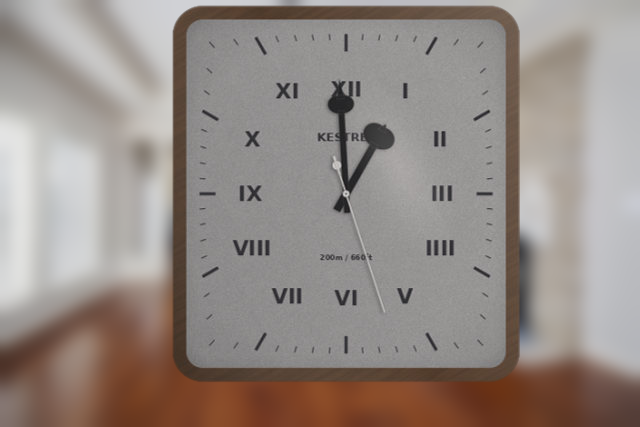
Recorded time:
12h59m27s
